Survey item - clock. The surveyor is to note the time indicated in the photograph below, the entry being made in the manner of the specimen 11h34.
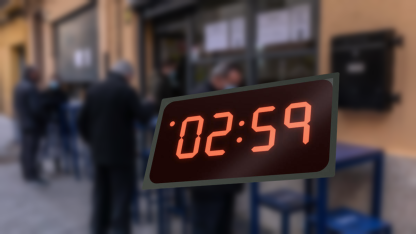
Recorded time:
2h59
